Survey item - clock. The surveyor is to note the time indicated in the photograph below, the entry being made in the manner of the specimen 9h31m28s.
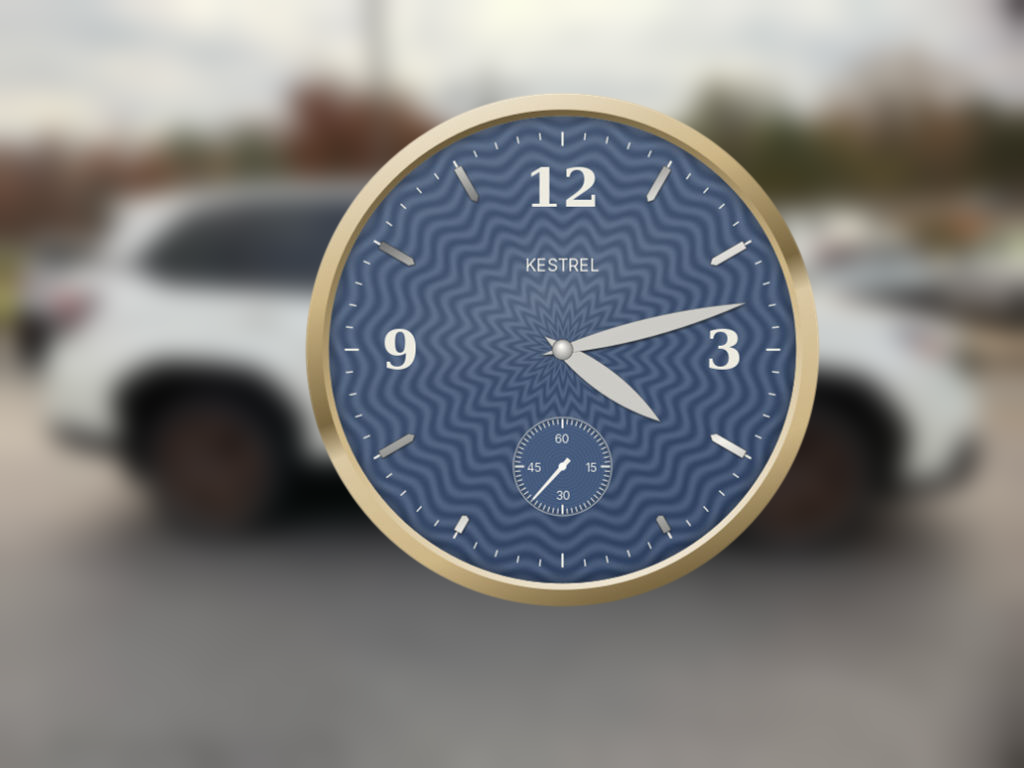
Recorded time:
4h12m37s
